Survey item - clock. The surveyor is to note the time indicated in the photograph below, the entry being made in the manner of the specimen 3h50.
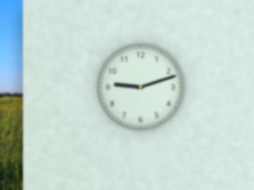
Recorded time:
9h12
